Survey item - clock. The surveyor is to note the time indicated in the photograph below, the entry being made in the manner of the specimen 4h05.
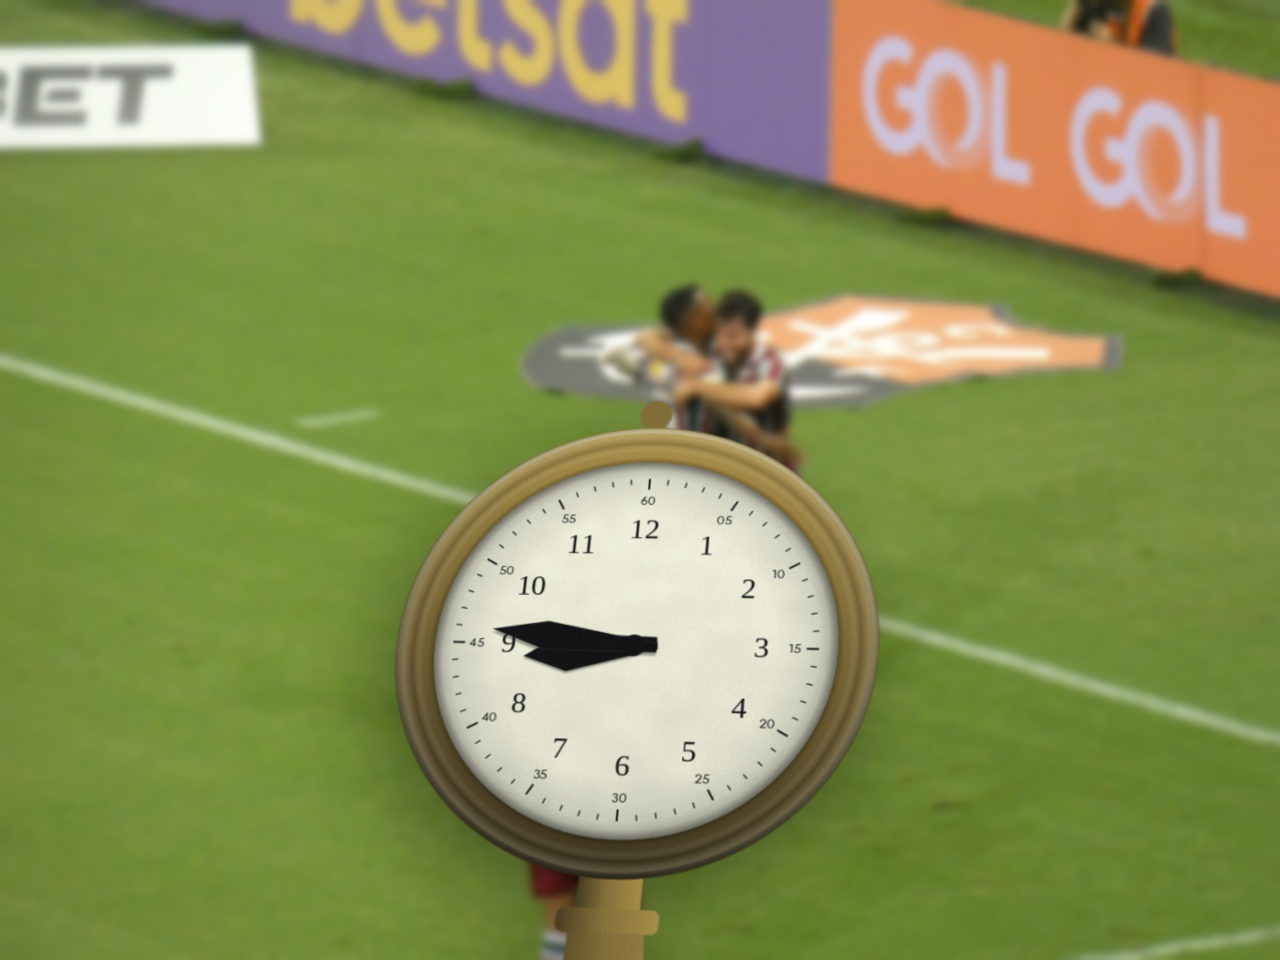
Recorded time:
8h46
